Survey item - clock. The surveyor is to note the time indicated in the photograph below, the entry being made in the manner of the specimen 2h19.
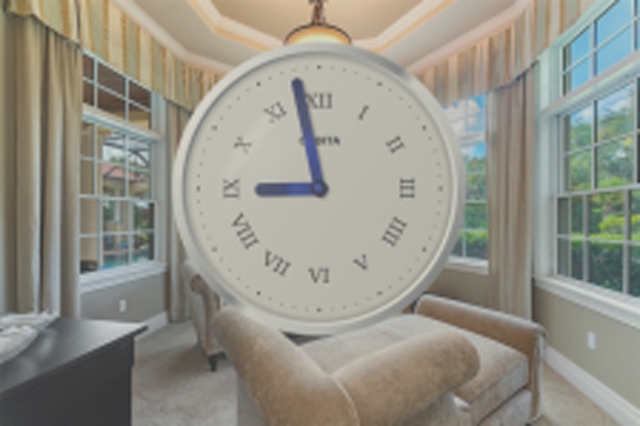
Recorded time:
8h58
